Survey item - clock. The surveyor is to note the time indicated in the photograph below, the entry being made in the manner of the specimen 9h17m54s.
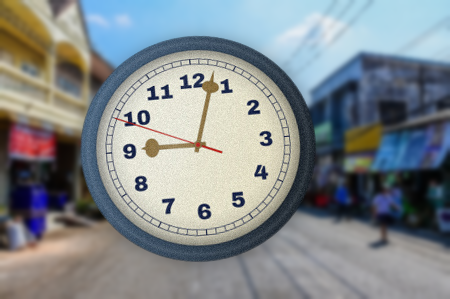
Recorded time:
9h02m49s
